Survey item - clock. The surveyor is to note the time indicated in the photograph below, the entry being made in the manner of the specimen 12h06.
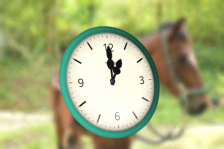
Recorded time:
1h00
